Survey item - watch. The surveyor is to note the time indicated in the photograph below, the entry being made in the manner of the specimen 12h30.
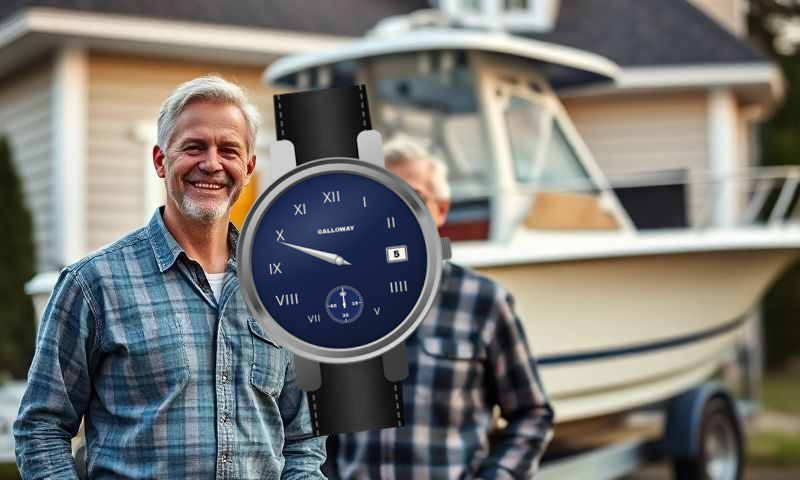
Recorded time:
9h49
